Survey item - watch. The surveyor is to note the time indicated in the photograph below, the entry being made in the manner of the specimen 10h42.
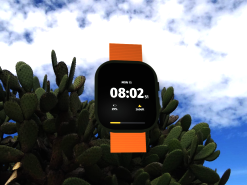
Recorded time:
8h02
